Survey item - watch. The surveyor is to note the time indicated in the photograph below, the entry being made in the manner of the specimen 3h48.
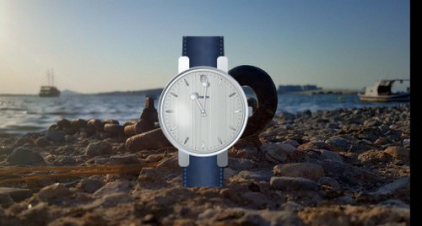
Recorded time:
11h01
